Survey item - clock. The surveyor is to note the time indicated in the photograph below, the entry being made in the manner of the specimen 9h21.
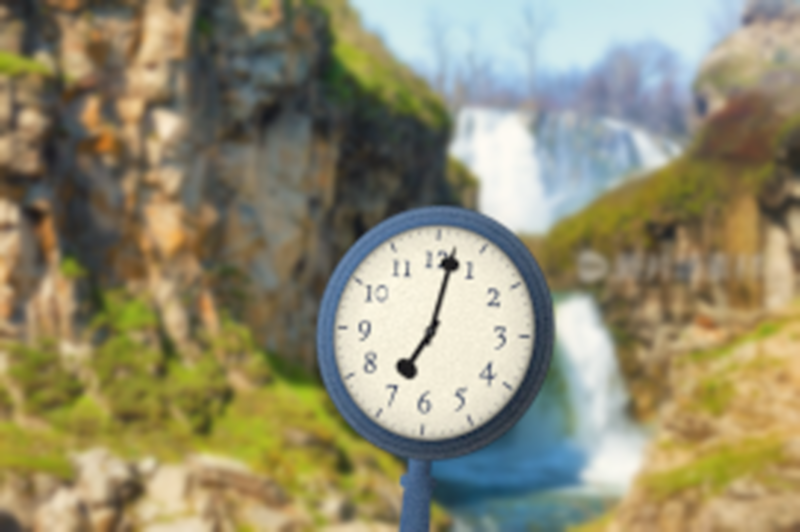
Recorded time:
7h02
